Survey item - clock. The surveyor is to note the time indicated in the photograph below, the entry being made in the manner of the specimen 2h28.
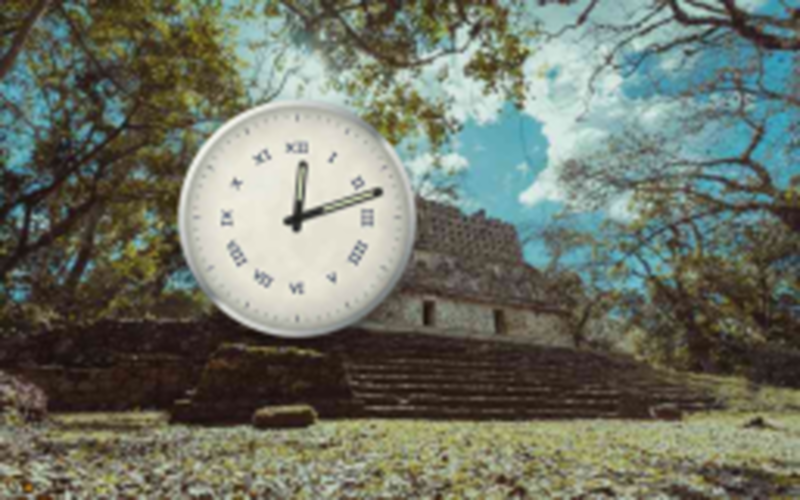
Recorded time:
12h12
